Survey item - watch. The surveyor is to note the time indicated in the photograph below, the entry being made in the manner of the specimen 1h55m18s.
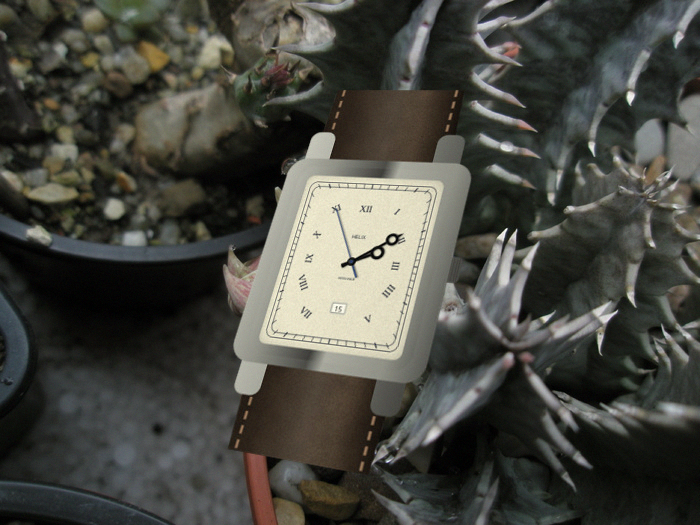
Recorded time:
2h08m55s
